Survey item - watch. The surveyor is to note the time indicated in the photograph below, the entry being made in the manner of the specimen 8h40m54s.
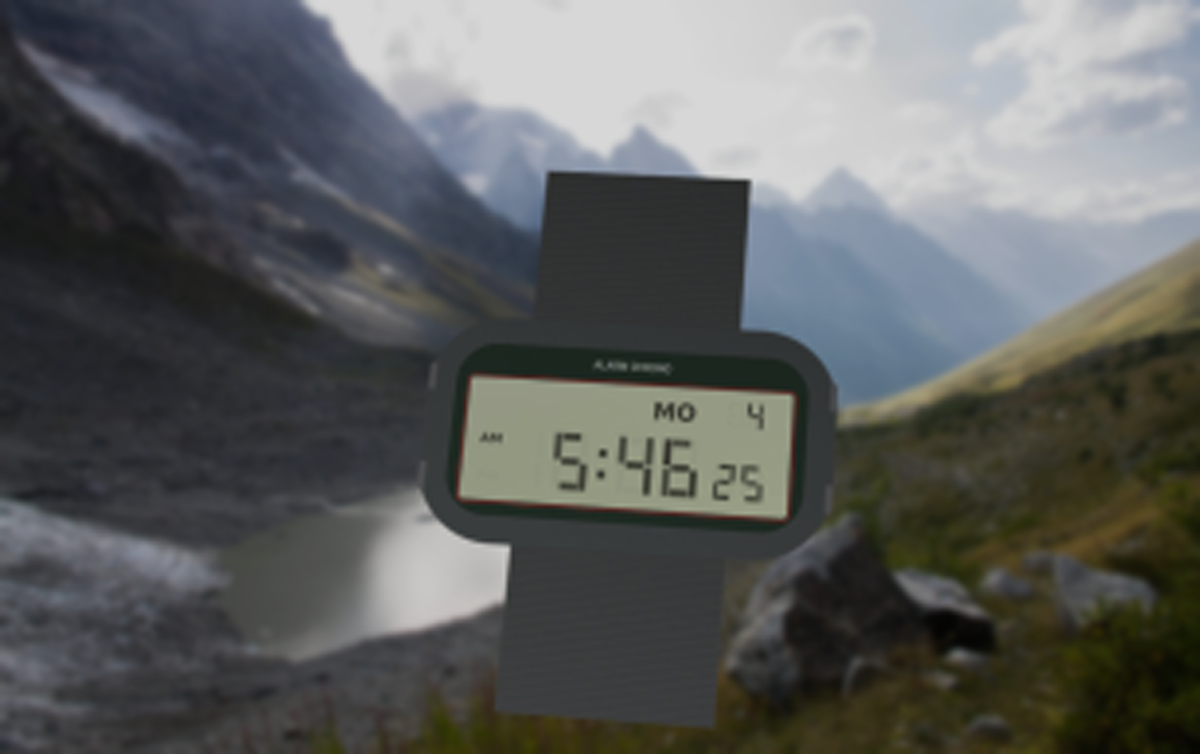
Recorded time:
5h46m25s
